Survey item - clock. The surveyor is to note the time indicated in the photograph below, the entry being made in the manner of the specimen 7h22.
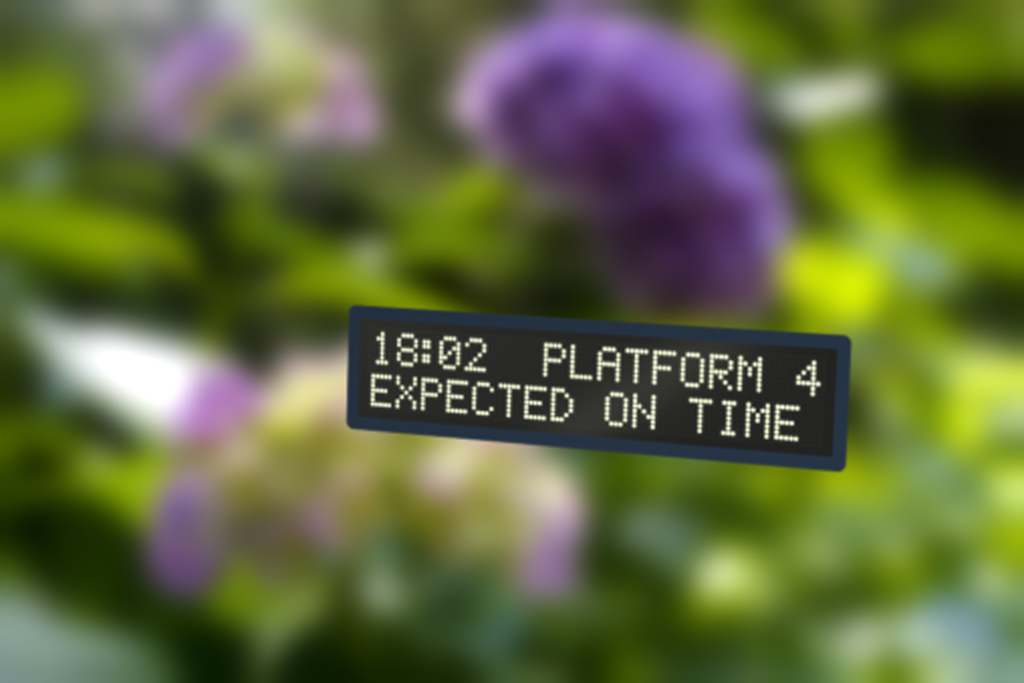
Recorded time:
18h02
